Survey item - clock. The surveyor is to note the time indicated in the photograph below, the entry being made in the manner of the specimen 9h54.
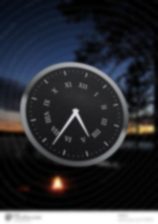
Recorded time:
4h33
